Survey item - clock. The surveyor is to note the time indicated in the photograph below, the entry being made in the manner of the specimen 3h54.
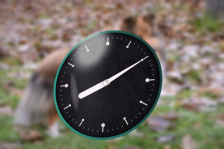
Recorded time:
8h10
